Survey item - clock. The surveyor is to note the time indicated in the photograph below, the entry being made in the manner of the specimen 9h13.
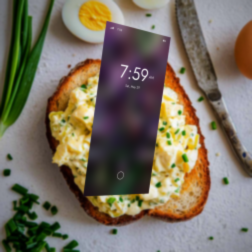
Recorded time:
7h59
